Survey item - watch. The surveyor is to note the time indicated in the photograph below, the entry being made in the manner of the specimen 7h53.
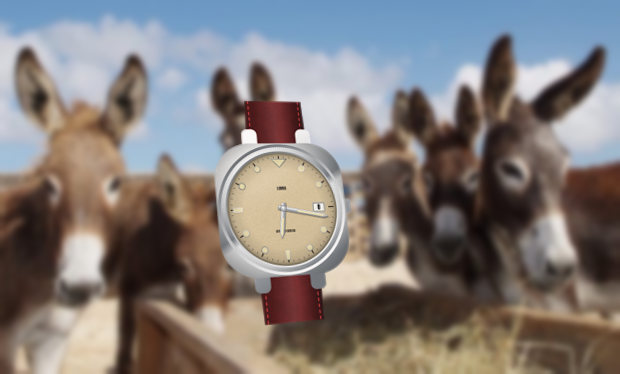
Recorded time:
6h17
